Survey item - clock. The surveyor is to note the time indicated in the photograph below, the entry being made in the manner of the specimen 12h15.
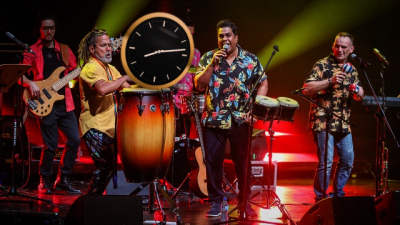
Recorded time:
8h13
